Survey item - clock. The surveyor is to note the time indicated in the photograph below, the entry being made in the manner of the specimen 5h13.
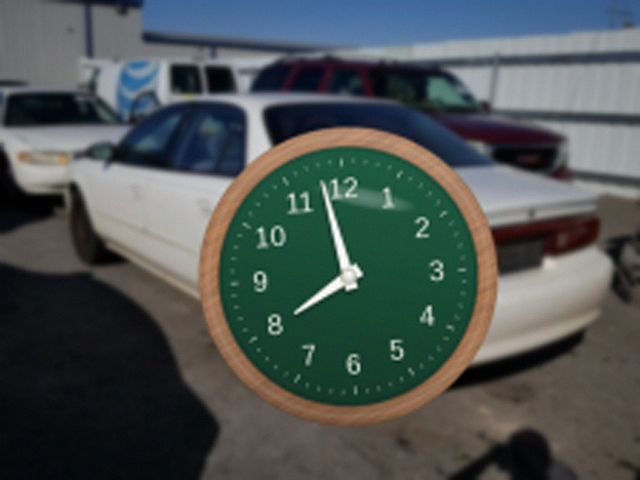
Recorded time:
7h58
